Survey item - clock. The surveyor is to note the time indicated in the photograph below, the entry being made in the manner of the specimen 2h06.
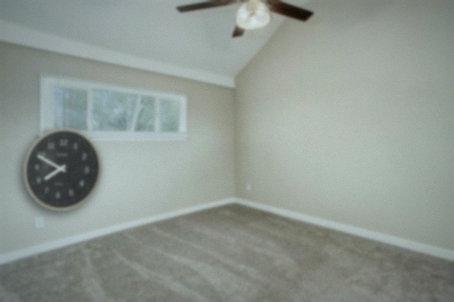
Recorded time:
7h49
